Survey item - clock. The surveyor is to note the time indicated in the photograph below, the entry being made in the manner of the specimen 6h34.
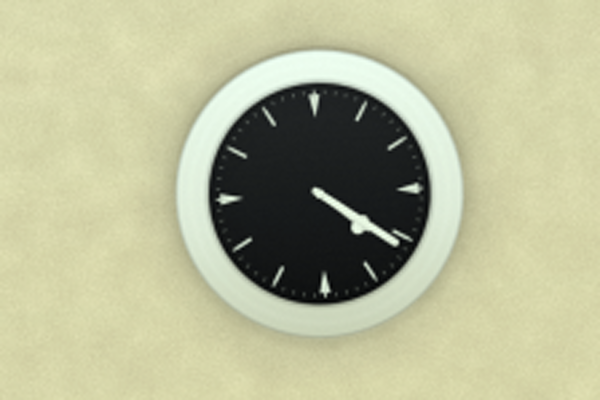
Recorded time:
4h21
